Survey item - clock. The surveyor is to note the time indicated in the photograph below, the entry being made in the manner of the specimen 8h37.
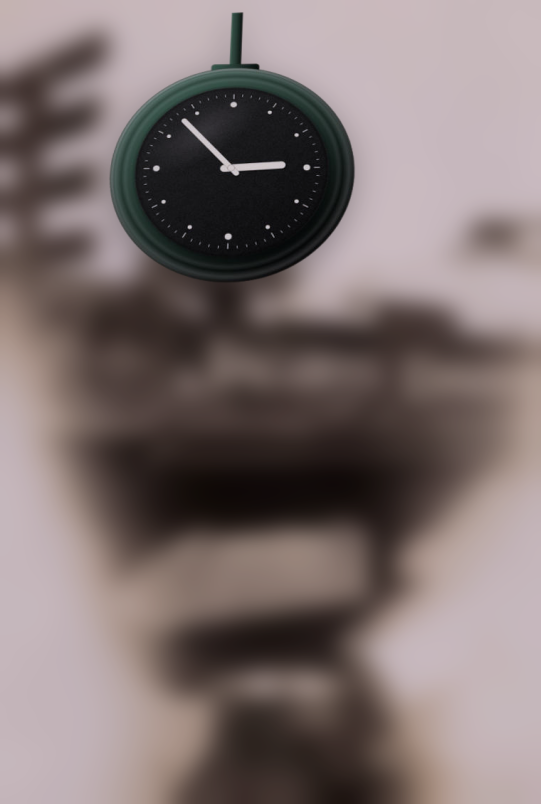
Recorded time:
2h53
